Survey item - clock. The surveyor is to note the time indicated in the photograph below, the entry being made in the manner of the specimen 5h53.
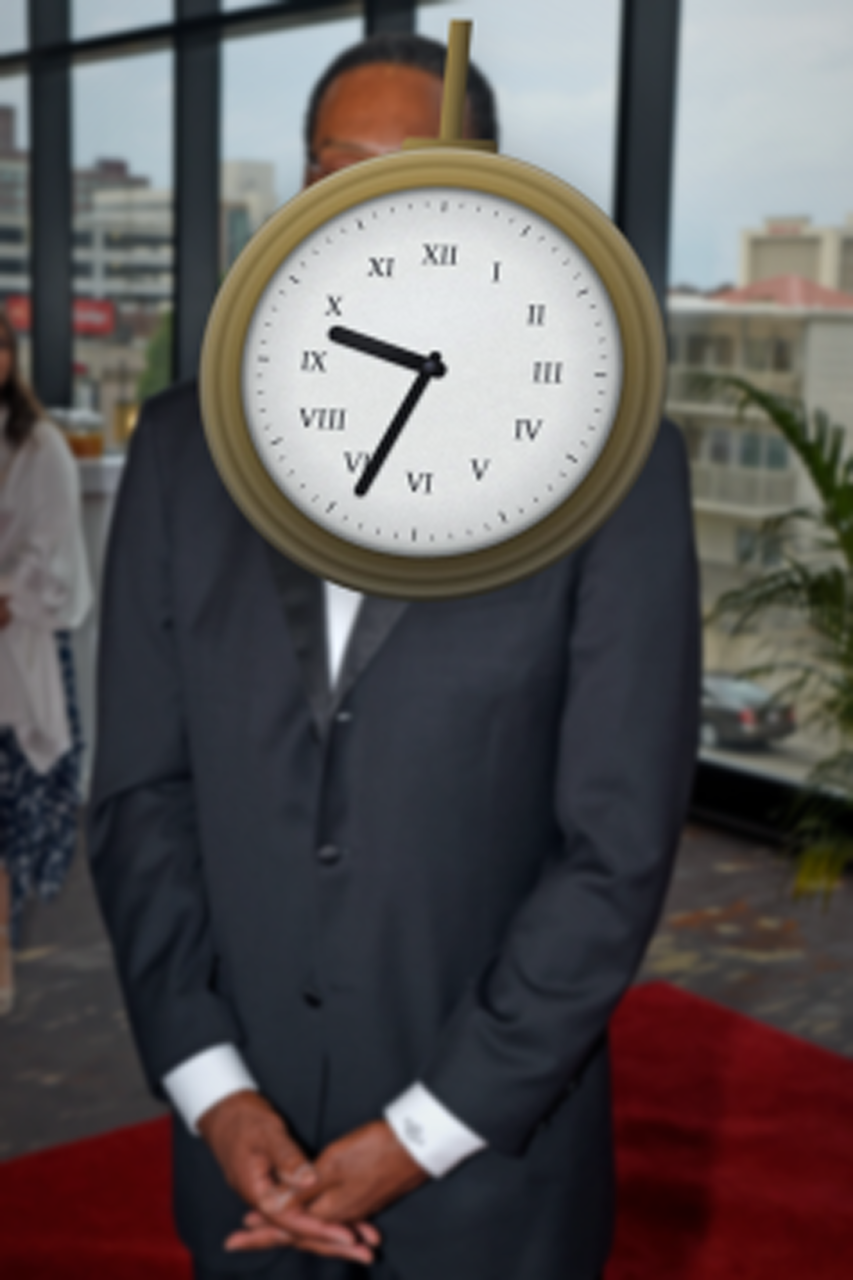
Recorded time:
9h34
